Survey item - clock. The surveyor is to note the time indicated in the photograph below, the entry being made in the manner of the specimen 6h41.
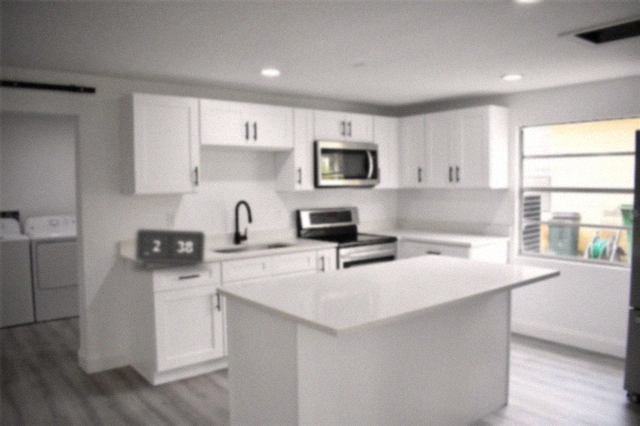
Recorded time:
2h38
